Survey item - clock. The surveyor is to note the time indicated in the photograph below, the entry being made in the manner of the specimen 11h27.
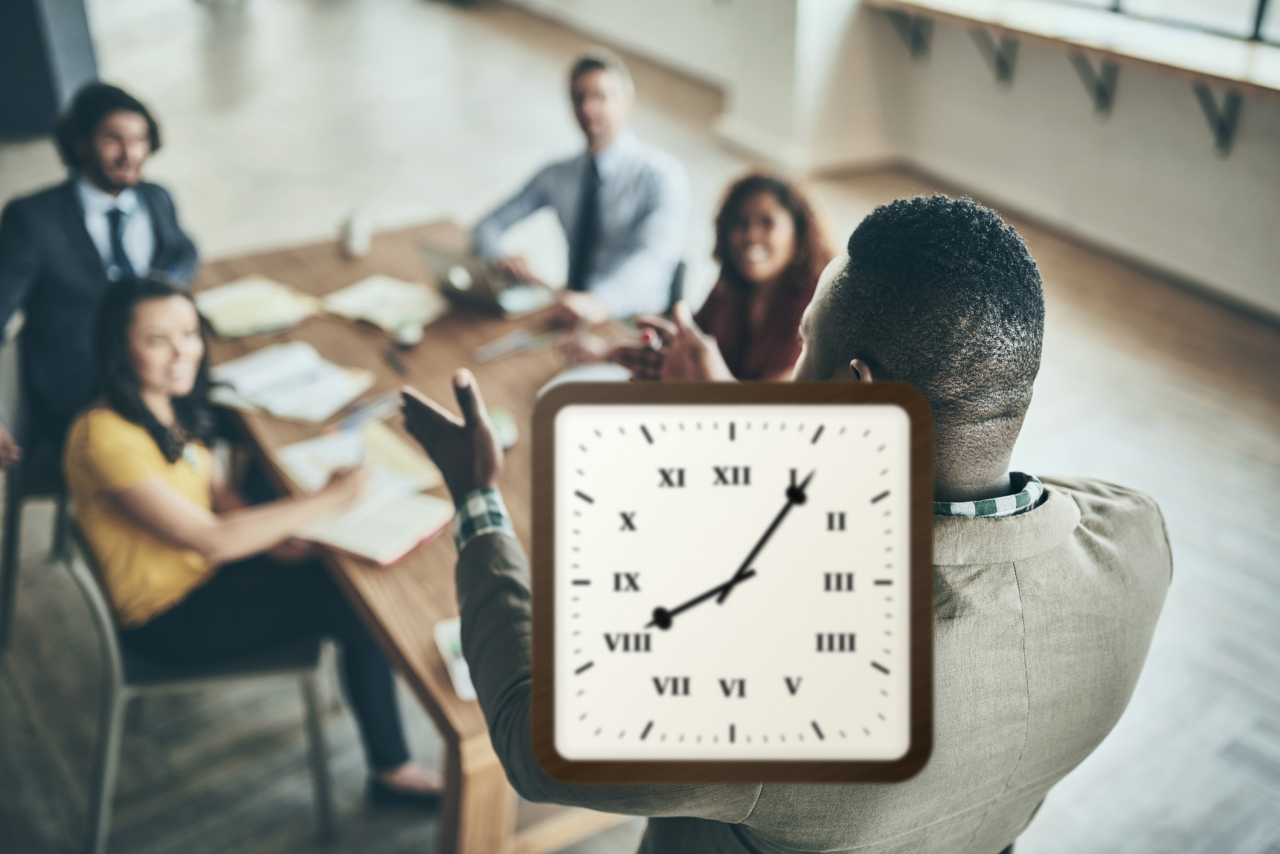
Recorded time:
8h06
